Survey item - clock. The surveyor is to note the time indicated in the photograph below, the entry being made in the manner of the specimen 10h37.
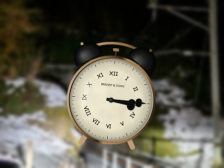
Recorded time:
3h15
